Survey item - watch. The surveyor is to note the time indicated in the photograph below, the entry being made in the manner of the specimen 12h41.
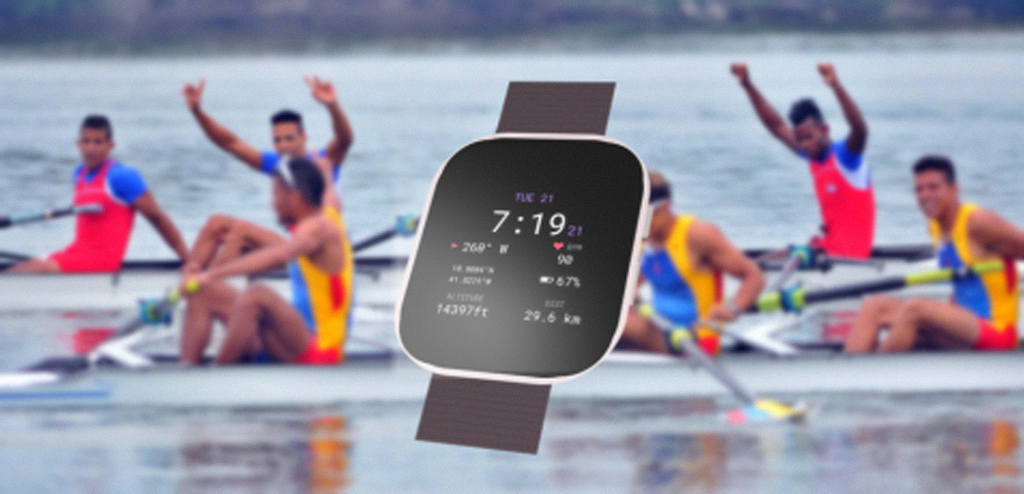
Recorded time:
7h19
